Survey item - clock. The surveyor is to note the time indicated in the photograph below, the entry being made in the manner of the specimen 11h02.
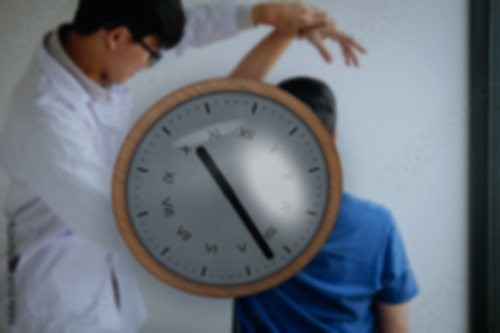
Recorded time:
10h22
